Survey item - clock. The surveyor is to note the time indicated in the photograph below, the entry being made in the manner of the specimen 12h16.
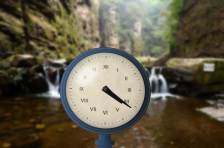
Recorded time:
4h21
